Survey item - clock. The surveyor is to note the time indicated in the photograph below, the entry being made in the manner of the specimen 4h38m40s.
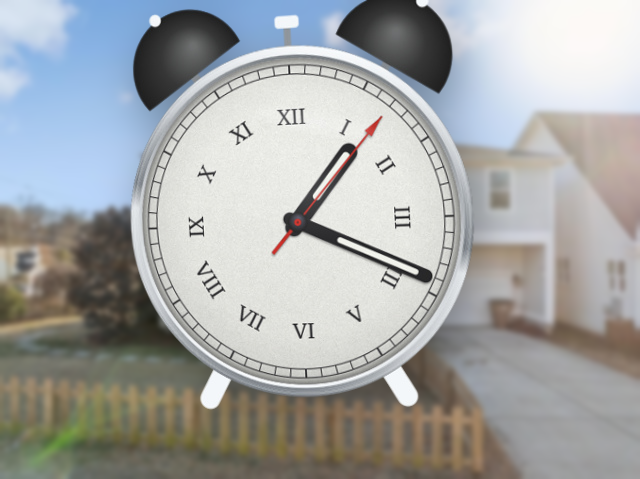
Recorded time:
1h19m07s
